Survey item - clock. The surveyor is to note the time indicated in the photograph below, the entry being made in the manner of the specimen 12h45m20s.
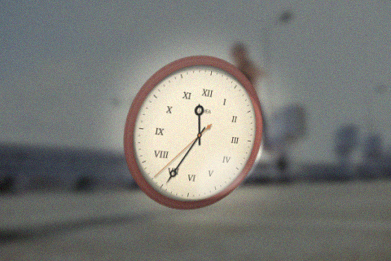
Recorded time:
11h34m37s
